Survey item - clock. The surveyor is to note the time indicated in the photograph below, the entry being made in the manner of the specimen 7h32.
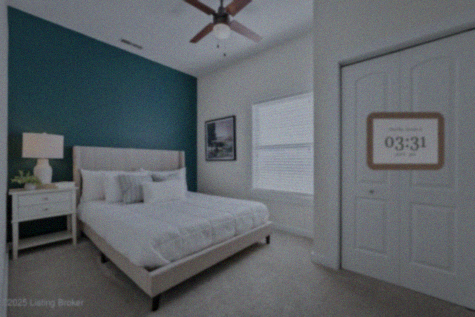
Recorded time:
3h31
